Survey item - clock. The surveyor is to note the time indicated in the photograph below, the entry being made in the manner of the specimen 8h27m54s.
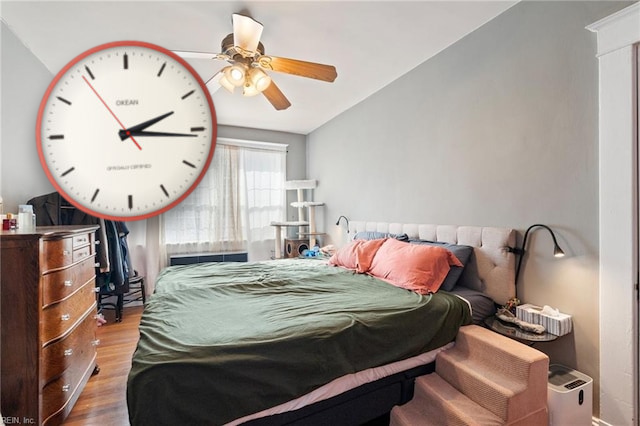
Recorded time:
2h15m54s
